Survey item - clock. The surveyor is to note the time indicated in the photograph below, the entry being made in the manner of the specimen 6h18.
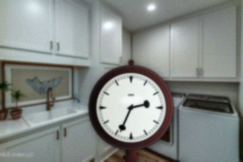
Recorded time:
2h34
